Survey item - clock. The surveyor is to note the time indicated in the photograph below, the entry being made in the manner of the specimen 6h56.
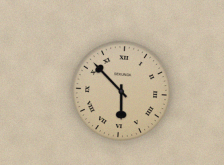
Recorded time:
5h52
